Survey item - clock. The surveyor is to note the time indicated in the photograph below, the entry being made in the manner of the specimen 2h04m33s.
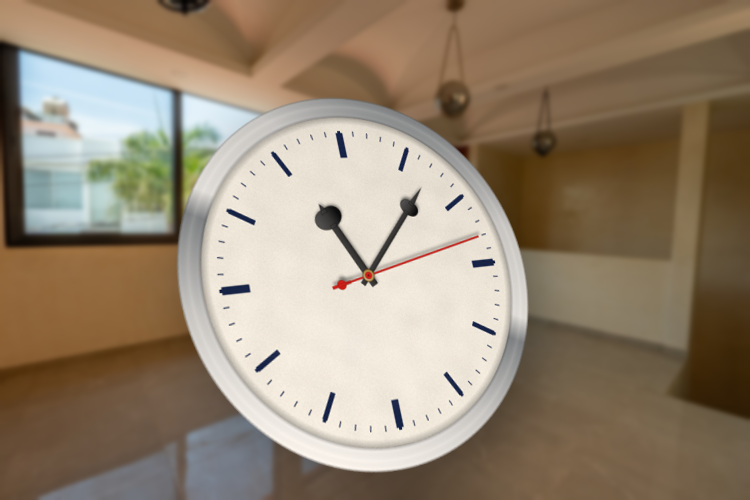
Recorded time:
11h07m13s
